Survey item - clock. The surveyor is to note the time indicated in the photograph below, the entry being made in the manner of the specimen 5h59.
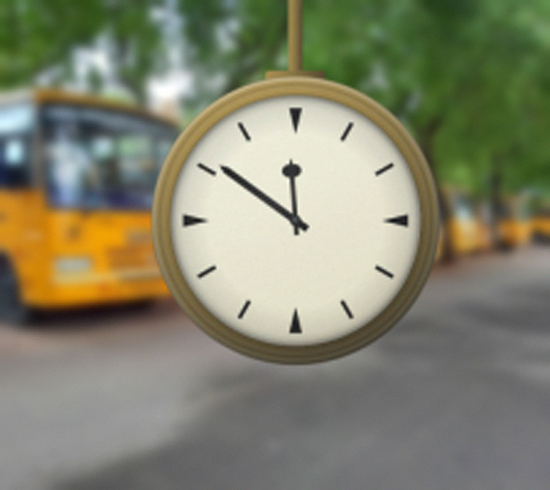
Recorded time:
11h51
